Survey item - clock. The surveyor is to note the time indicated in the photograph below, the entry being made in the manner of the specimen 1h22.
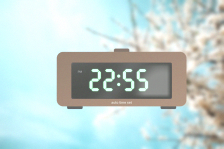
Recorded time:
22h55
